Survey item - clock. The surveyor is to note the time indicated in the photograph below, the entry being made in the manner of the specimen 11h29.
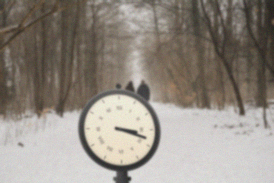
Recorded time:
3h18
